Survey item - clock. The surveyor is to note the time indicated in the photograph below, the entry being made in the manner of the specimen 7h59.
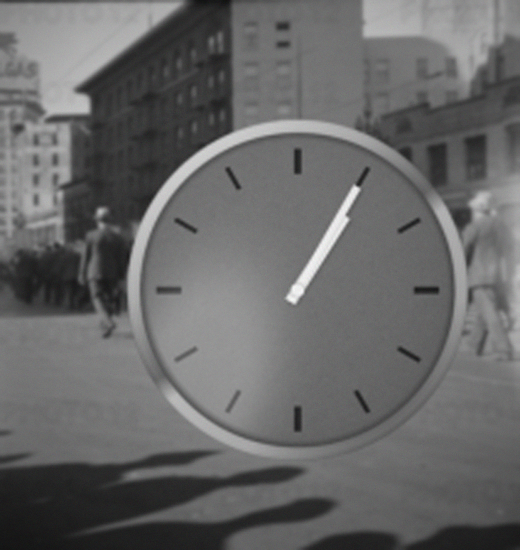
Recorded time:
1h05
